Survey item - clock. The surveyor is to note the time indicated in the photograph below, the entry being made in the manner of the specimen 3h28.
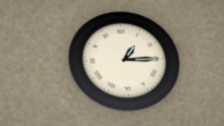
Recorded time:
1h15
